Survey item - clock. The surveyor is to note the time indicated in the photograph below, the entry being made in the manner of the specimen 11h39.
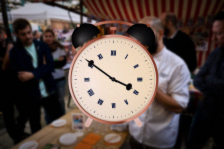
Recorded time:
3h51
